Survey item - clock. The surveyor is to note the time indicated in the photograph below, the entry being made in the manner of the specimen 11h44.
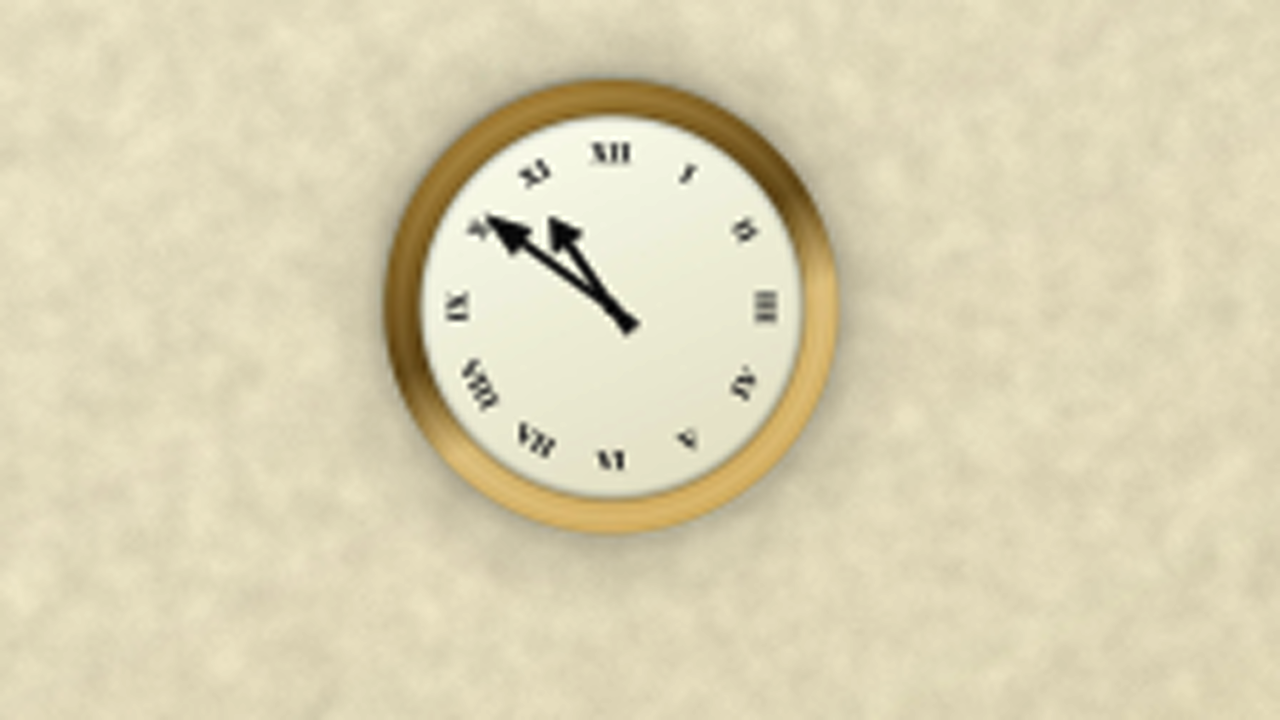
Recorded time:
10h51
